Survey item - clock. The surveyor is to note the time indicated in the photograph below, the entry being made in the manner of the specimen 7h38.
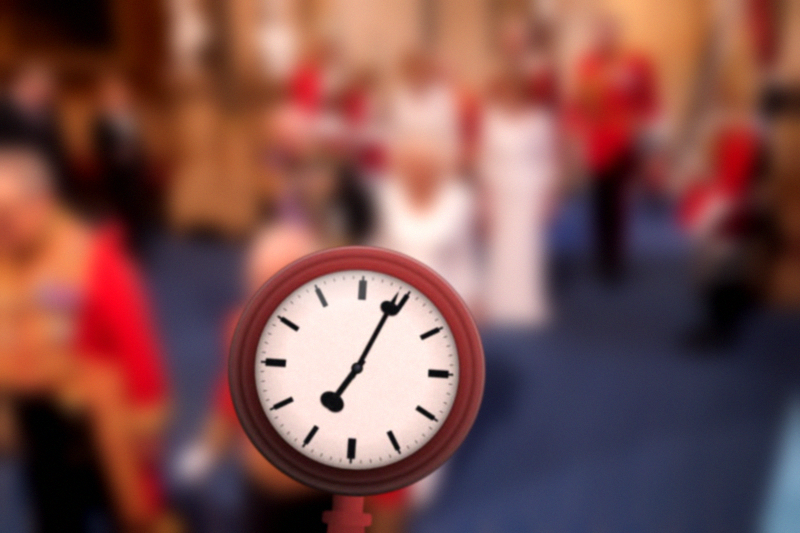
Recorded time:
7h04
